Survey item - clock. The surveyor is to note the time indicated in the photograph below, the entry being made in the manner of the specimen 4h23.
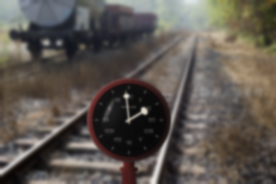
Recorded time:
1h59
